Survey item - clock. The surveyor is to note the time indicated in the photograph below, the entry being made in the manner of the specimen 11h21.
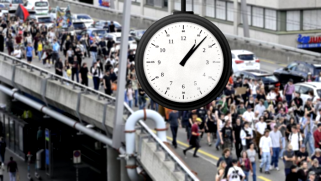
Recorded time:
1h07
